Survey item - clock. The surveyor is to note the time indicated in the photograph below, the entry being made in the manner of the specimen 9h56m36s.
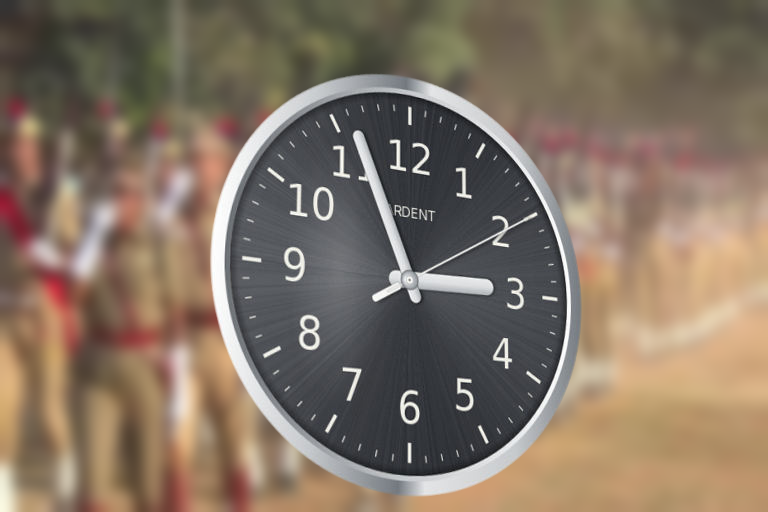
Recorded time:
2h56m10s
